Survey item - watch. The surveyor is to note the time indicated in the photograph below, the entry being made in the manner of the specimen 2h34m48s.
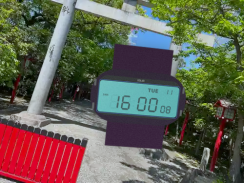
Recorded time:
16h00m08s
